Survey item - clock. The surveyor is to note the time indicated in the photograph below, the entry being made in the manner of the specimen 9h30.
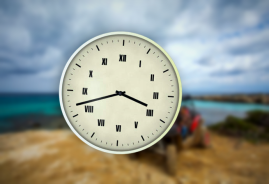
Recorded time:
3h42
